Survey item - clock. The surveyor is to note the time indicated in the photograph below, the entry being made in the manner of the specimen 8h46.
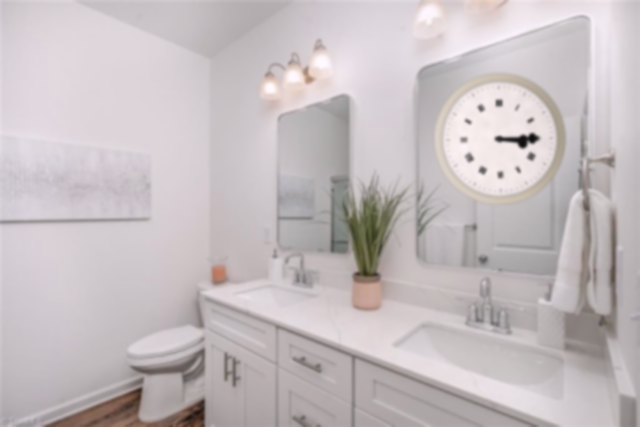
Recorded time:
3h15
